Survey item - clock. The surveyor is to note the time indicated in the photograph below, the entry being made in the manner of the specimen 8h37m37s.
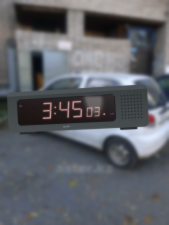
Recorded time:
3h45m03s
